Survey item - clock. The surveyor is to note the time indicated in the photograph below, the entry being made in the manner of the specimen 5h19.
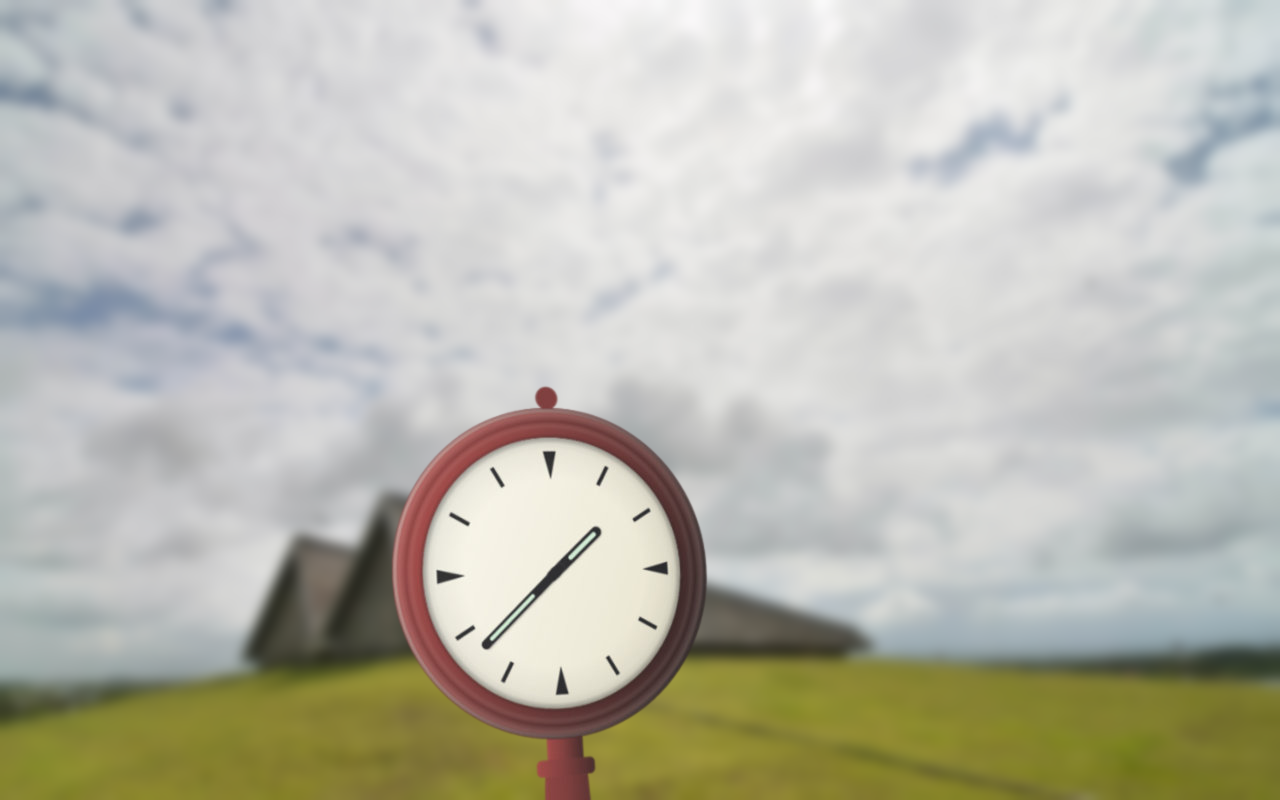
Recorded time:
1h38
